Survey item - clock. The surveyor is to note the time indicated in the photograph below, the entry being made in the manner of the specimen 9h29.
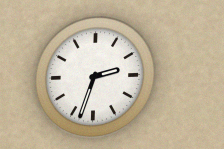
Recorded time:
2h33
